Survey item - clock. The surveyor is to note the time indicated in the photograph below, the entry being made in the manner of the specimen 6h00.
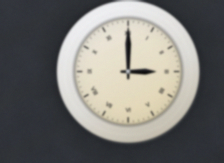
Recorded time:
3h00
